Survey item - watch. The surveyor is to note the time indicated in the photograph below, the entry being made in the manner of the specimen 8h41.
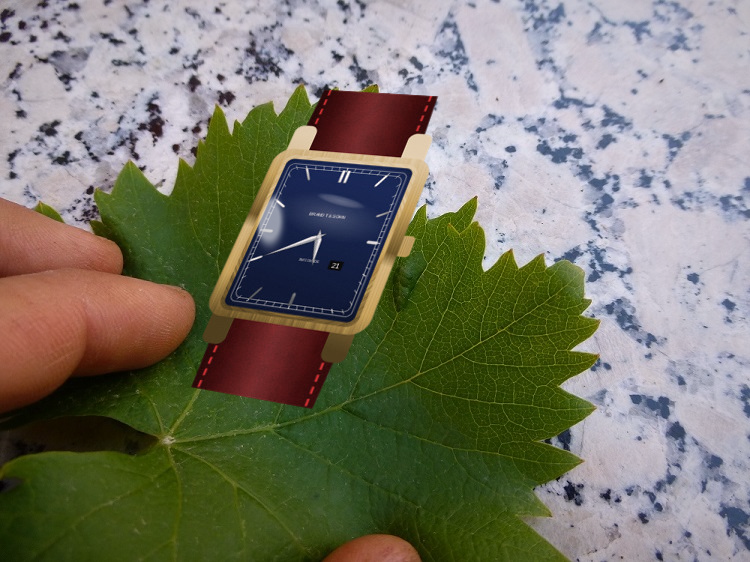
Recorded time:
5h40
